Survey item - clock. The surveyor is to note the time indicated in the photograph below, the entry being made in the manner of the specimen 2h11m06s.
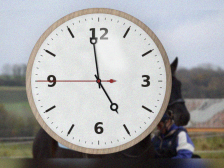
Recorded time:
4h58m45s
